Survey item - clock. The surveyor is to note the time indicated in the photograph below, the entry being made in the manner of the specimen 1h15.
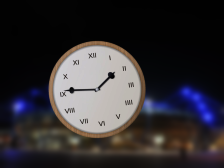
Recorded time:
1h46
